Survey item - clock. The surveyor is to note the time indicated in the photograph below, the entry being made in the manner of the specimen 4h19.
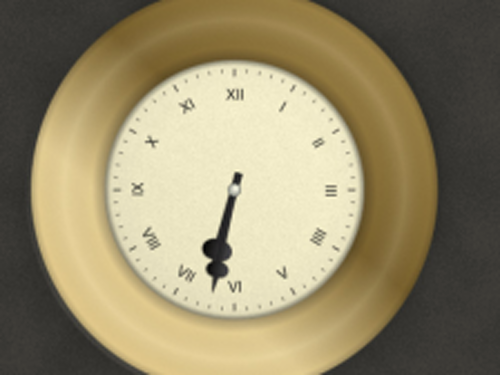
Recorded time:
6h32
